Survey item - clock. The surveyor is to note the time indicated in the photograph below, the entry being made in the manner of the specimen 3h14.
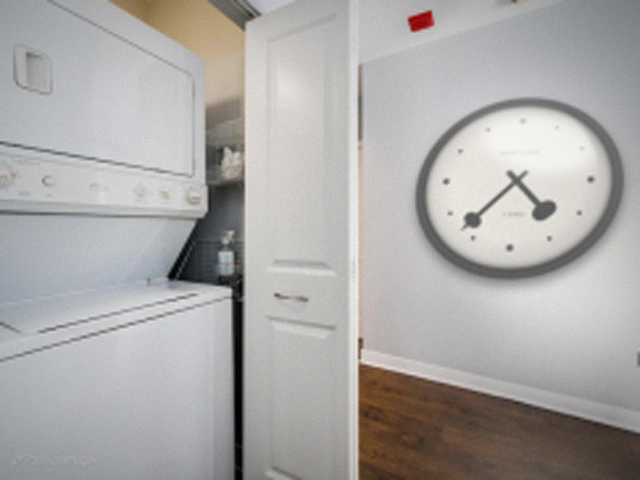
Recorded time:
4h37
